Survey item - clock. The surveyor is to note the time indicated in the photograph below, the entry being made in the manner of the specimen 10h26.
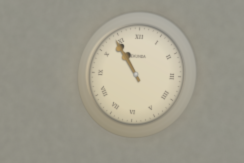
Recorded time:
10h54
